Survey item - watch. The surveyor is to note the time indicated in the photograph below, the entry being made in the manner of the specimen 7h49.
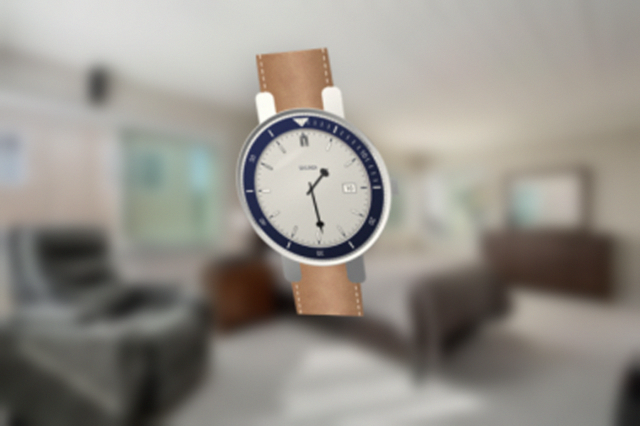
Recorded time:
1h29
